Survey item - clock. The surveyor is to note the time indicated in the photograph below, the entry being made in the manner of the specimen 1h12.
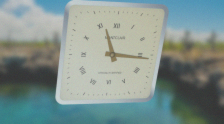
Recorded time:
11h16
